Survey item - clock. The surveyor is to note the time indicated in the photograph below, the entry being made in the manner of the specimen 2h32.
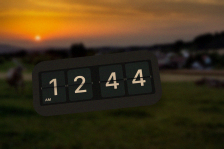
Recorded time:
12h44
